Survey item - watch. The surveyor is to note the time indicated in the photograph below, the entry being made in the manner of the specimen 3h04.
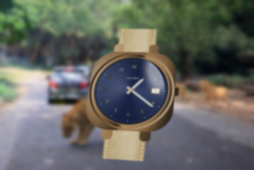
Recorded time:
1h21
